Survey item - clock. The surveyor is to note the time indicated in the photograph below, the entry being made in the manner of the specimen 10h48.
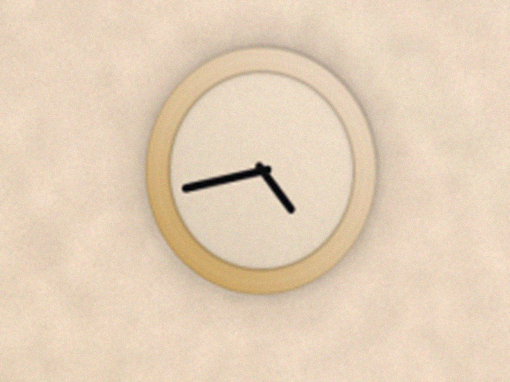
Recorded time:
4h43
